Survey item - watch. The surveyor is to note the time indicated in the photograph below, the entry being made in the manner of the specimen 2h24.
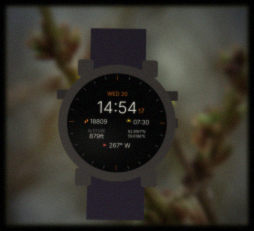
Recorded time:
14h54
